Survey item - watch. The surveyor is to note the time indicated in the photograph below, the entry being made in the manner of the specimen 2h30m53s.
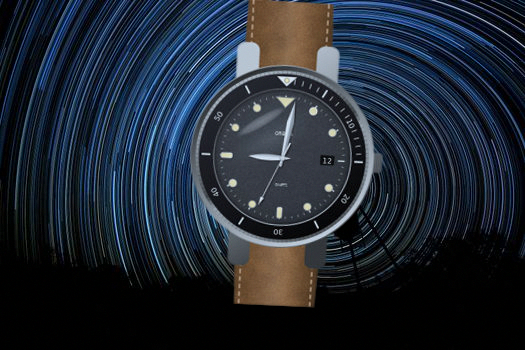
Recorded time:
9h01m34s
